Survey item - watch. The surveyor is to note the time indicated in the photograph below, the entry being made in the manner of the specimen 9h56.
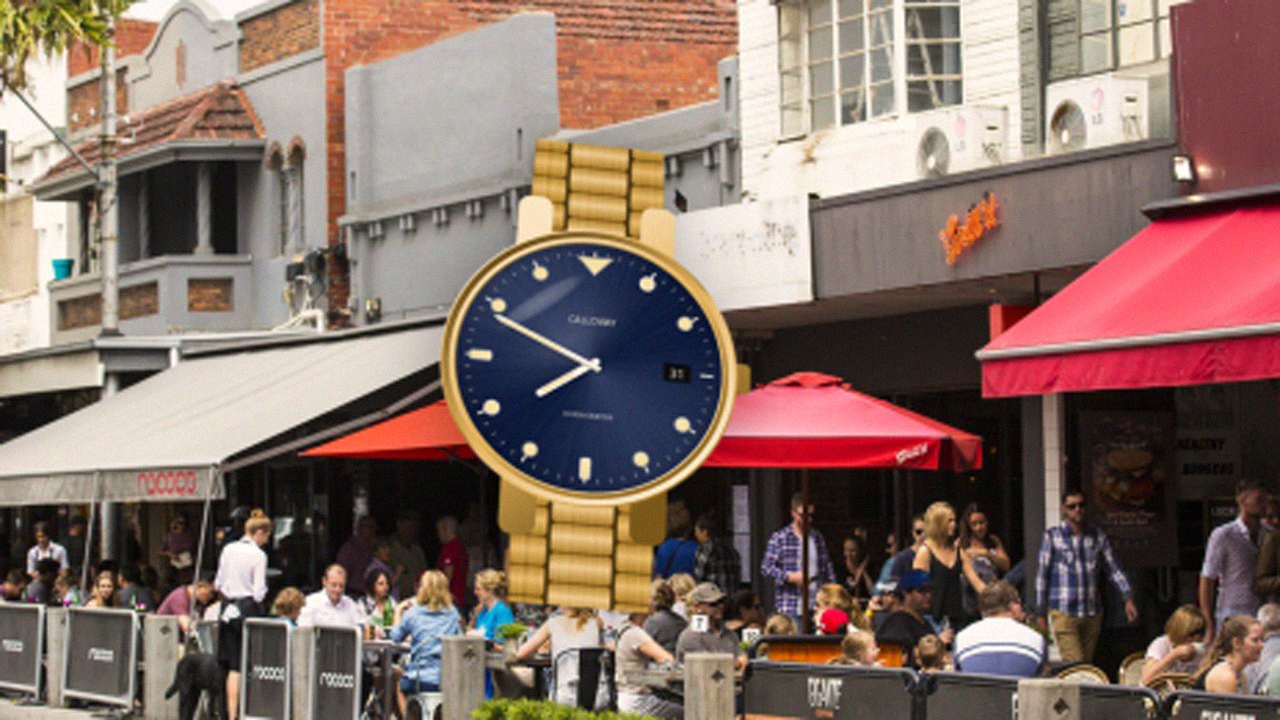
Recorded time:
7h49
